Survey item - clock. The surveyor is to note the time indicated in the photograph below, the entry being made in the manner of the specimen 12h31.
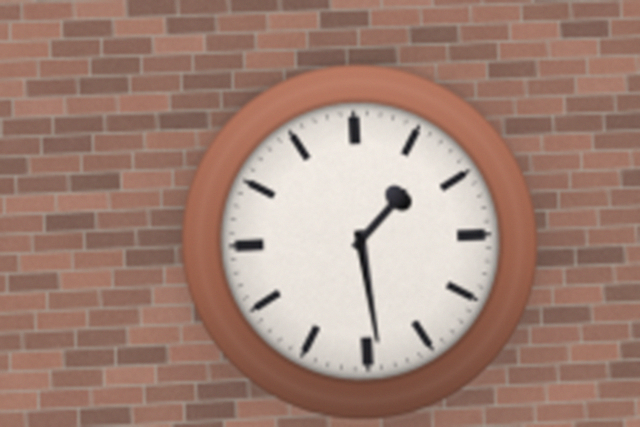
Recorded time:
1h29
